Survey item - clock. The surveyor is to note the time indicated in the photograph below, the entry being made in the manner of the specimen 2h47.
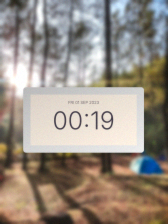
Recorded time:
0h19
